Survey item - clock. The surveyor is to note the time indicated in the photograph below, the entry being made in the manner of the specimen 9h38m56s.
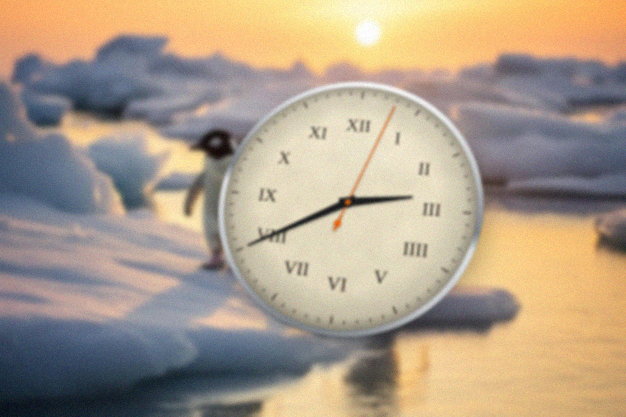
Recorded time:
2h40m03s
